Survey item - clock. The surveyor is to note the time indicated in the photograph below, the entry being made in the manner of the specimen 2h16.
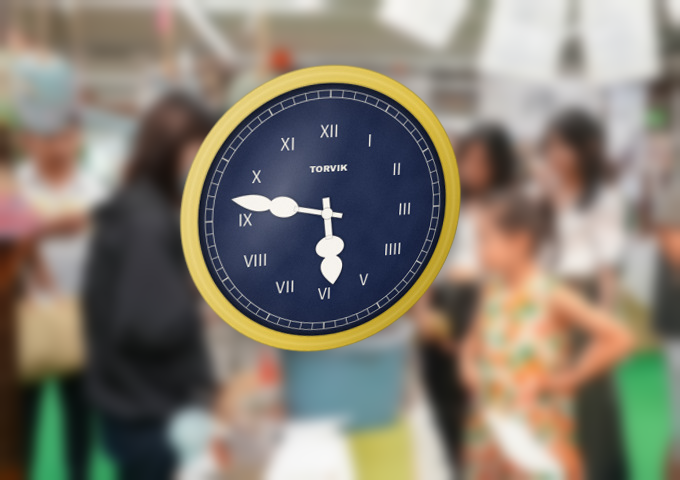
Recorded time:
5h47
